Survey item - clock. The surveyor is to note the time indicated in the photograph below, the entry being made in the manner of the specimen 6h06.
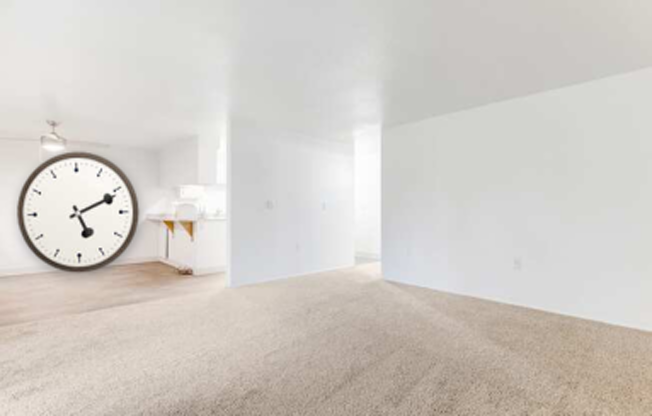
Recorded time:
5h11
